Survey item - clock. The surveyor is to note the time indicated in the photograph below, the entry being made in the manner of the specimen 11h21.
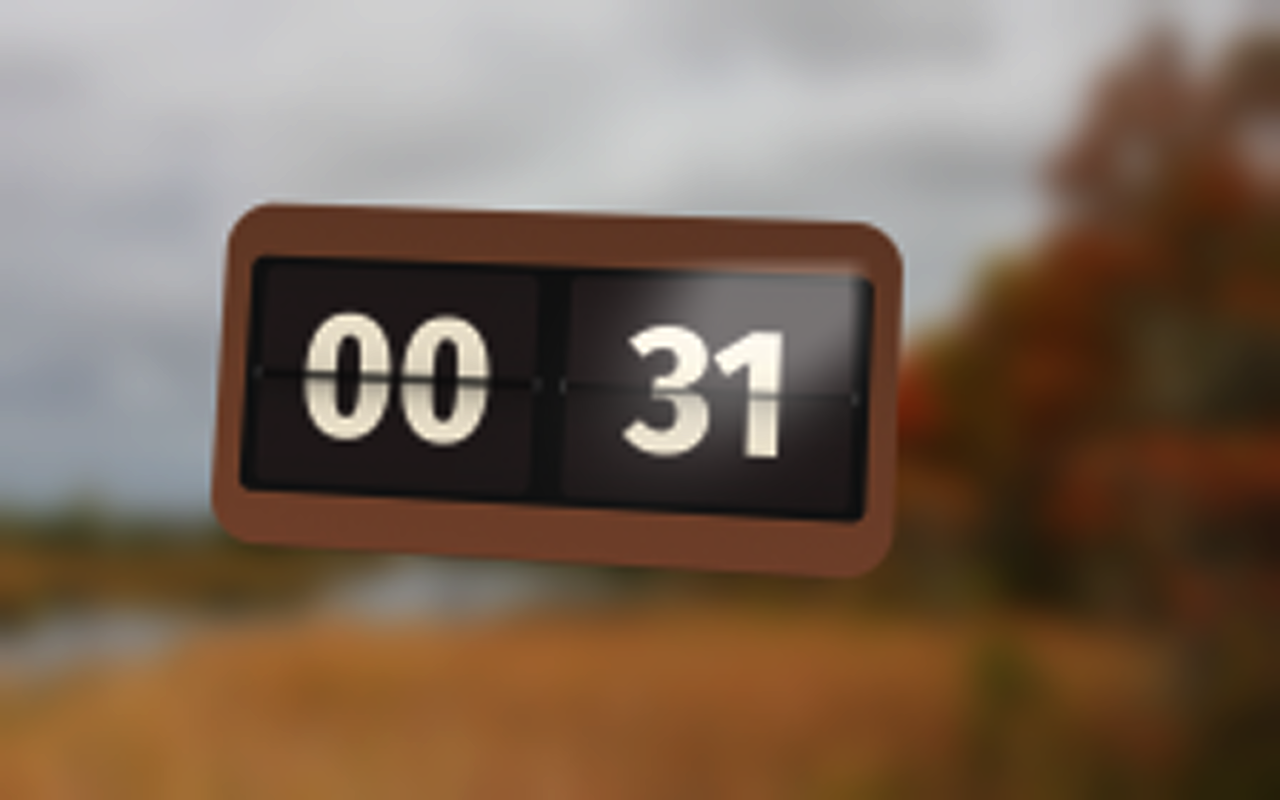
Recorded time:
0h31
